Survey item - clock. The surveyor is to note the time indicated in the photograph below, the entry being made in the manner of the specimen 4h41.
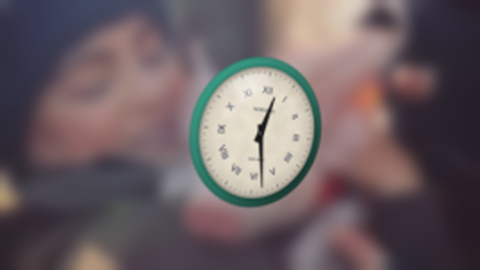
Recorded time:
12h28
